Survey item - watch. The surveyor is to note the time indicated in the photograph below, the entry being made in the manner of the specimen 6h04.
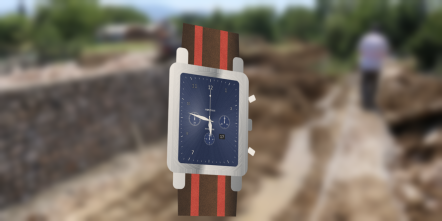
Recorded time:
5h47
